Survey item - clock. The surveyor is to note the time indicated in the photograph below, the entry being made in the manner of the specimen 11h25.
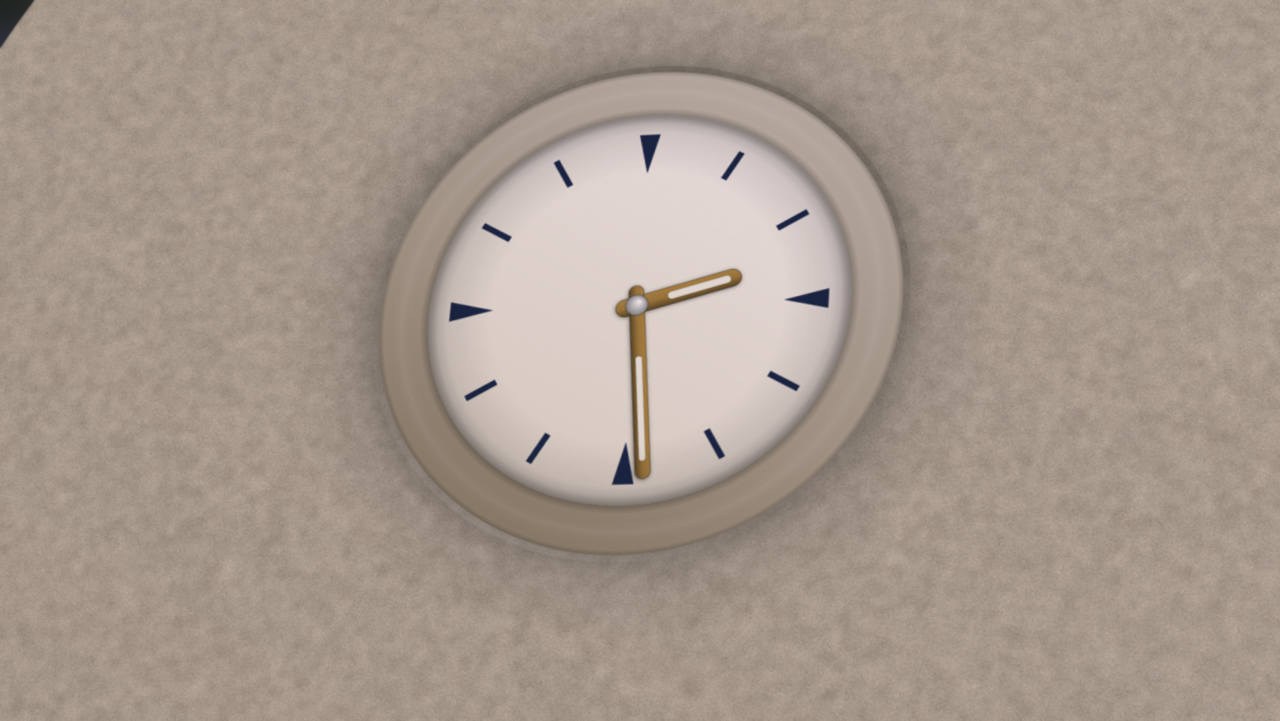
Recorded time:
2h29
